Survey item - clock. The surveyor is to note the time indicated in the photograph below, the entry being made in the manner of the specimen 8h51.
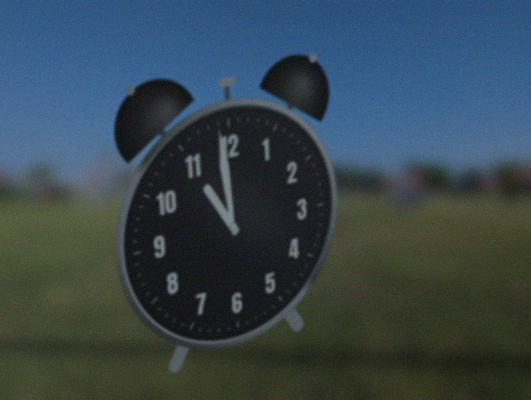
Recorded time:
10h59
